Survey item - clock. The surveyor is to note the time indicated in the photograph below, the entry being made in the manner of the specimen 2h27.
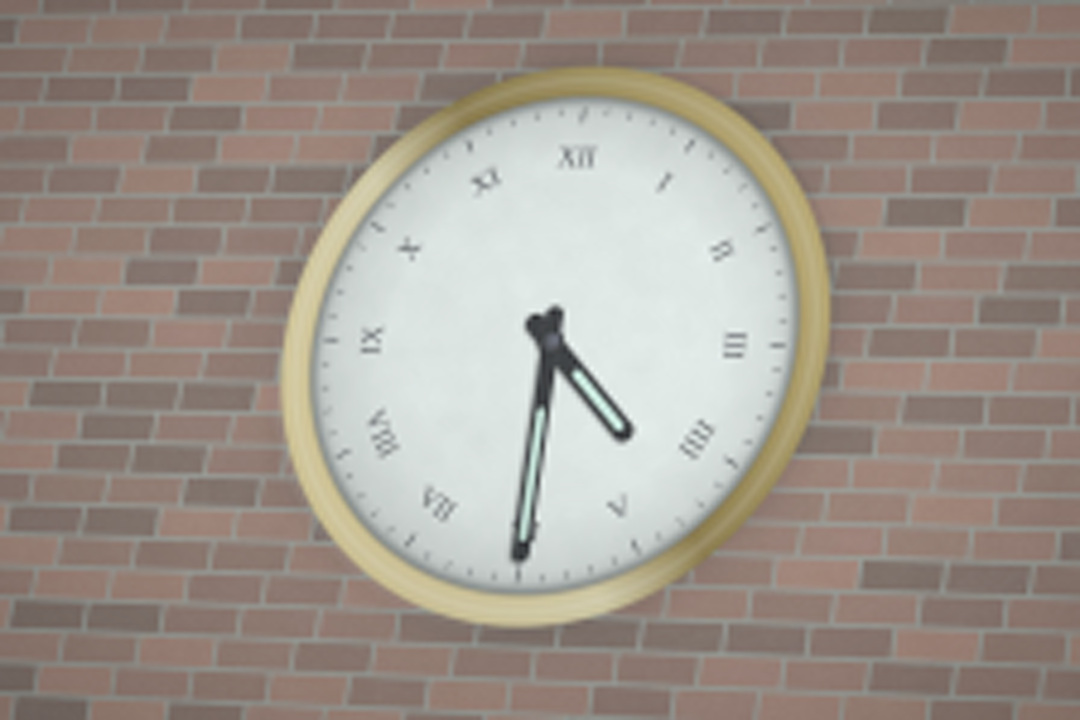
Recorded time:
4h30
